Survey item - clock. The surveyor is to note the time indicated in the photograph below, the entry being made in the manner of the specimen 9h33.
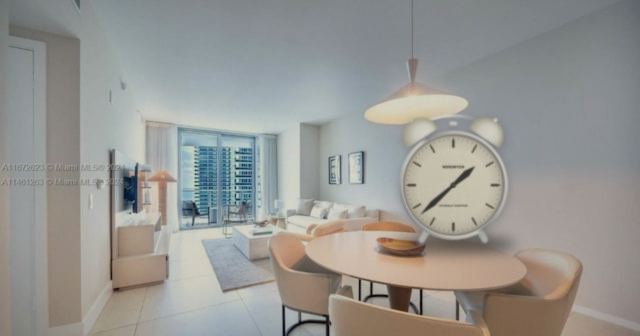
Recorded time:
1h38
